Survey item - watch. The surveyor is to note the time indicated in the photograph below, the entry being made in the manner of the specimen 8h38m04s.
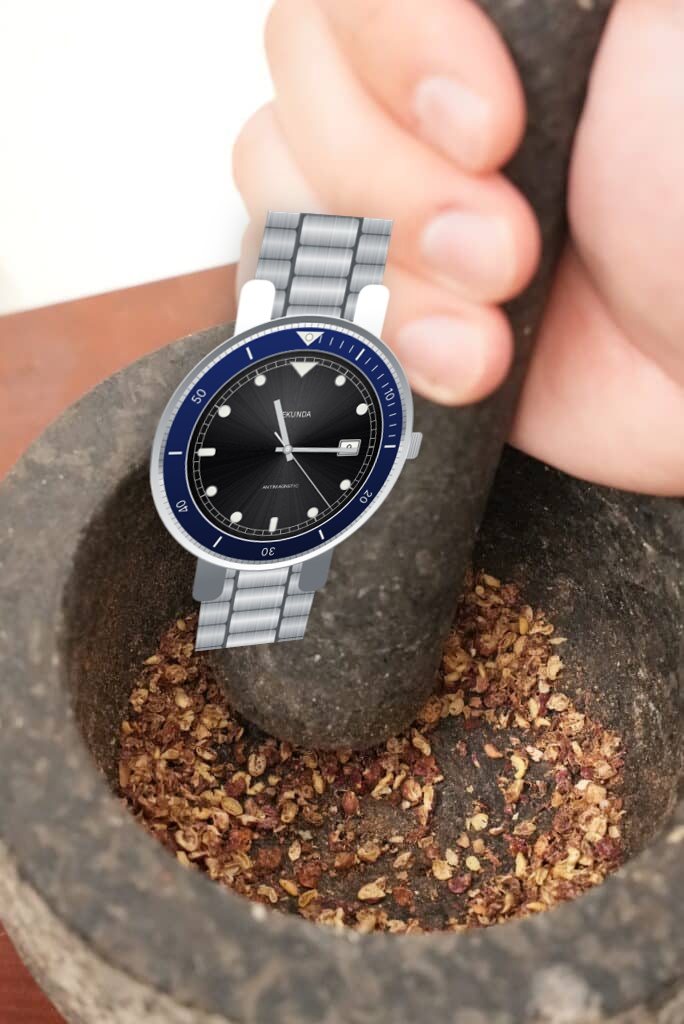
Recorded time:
11h15m23s
